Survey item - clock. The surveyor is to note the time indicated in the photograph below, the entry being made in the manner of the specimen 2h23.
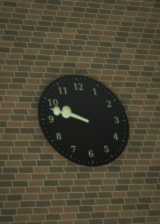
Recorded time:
9h48
